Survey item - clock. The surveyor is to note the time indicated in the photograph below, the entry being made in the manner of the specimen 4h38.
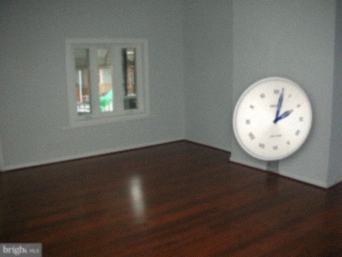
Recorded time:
2h02
